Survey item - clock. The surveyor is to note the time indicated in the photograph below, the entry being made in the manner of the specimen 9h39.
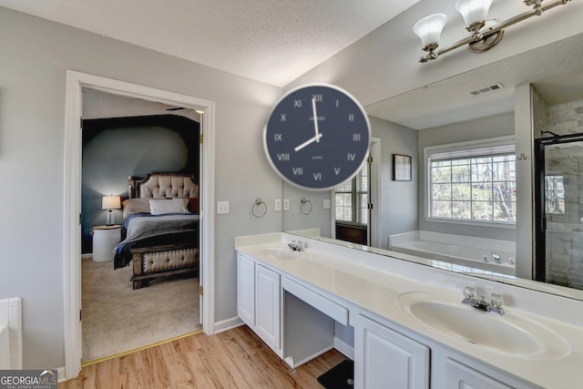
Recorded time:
7h59
